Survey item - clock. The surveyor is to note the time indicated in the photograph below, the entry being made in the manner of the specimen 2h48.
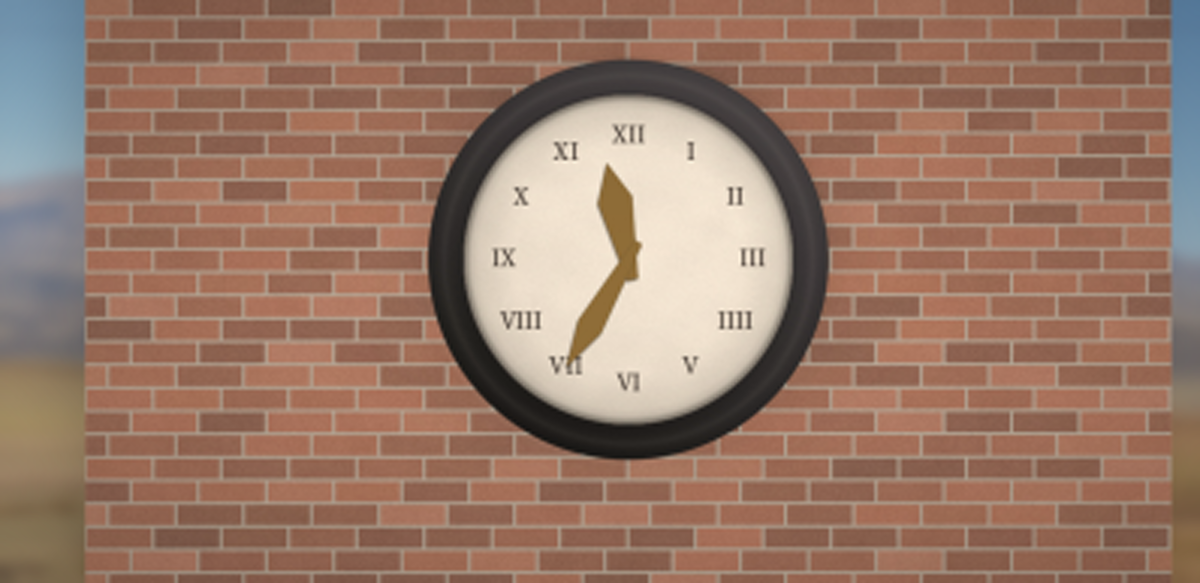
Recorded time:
11h35
